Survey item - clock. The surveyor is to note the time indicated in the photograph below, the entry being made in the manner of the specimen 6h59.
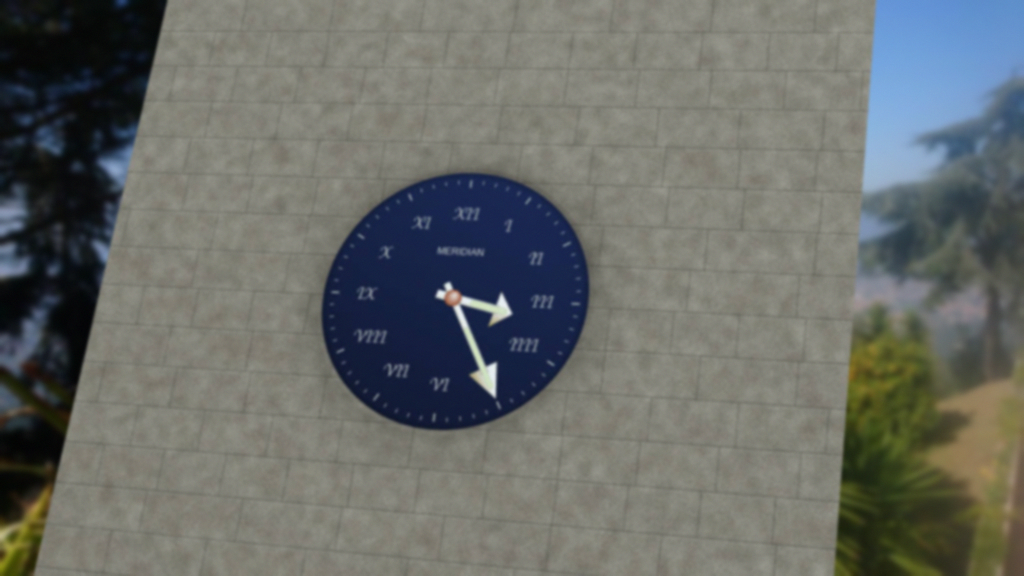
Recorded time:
3h25
